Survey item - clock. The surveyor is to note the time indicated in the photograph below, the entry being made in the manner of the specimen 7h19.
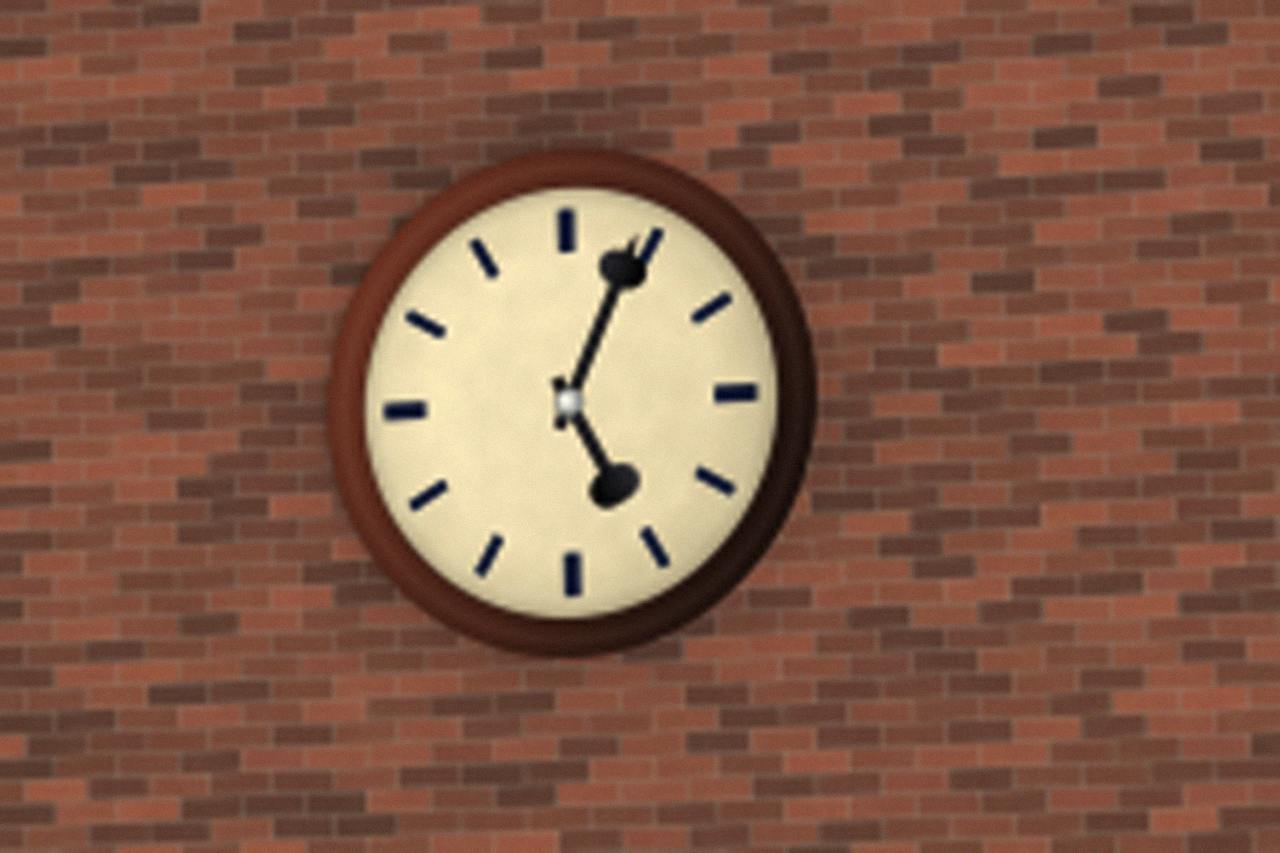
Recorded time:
5h04
